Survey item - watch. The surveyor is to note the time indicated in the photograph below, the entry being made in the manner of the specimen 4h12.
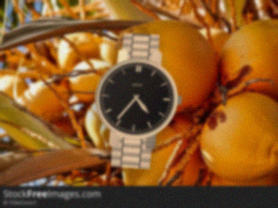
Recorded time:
4h36
